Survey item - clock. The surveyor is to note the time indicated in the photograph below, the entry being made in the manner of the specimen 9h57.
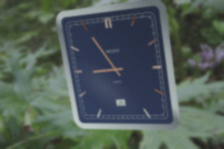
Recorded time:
8h55
